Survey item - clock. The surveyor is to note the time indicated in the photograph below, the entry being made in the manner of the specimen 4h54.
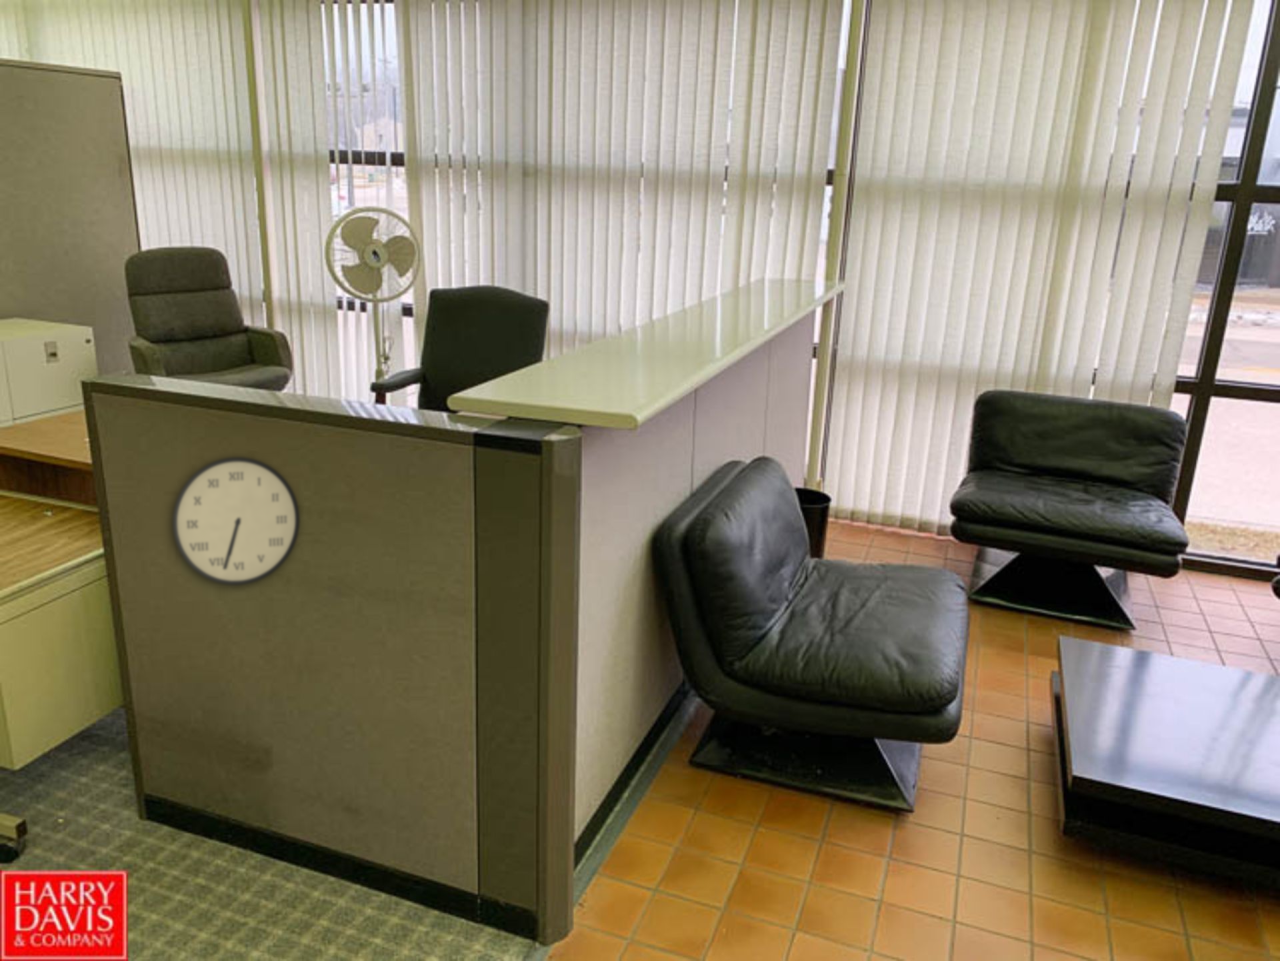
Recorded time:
6h33
